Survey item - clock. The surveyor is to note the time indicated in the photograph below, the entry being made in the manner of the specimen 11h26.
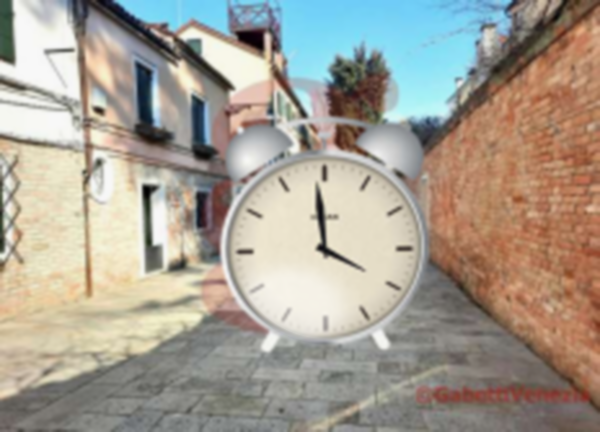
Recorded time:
3h59
